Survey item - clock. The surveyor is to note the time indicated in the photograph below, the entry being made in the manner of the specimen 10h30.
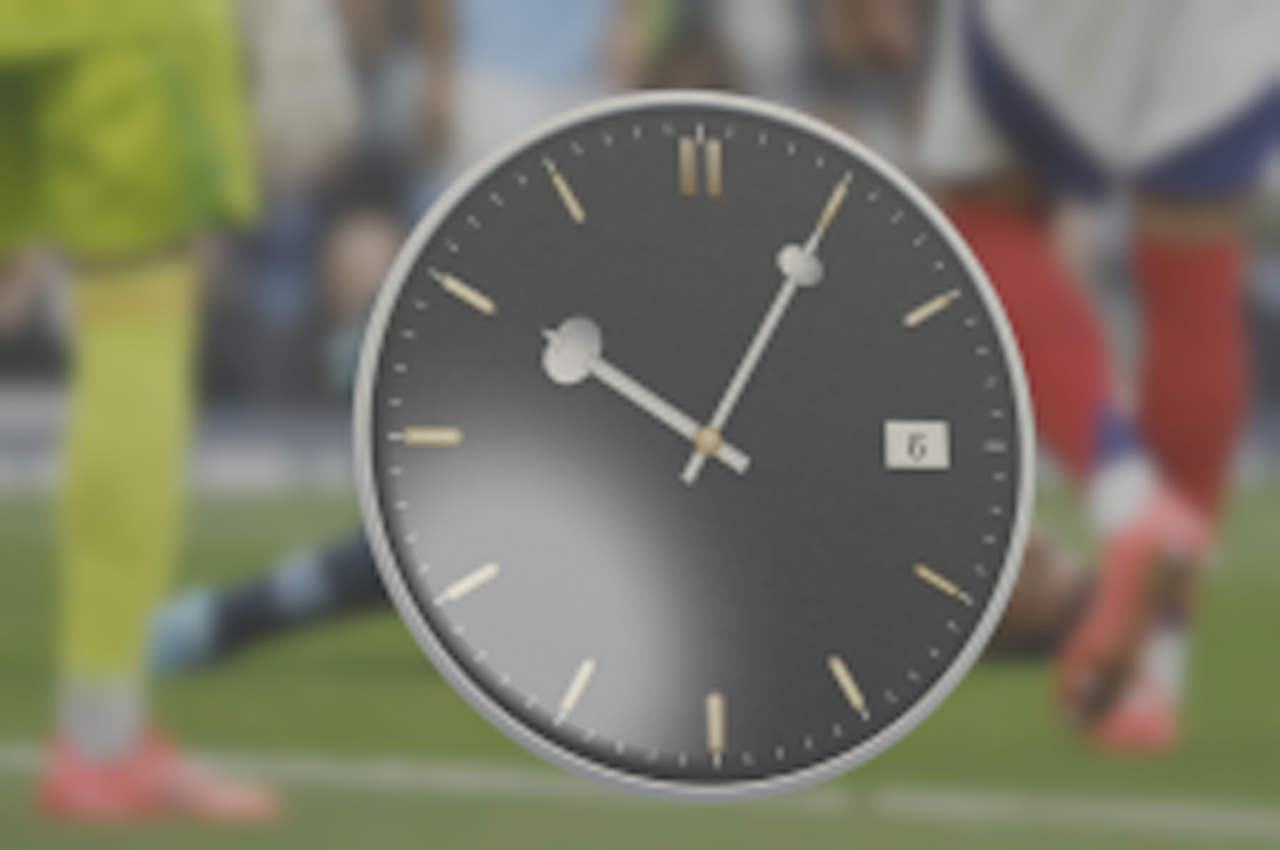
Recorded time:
10h05
